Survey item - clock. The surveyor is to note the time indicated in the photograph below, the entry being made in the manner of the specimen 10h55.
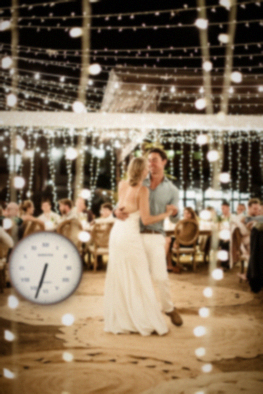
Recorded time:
6h33
